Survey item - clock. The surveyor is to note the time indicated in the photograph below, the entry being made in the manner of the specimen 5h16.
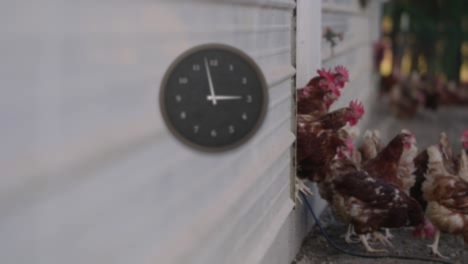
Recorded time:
2h58
